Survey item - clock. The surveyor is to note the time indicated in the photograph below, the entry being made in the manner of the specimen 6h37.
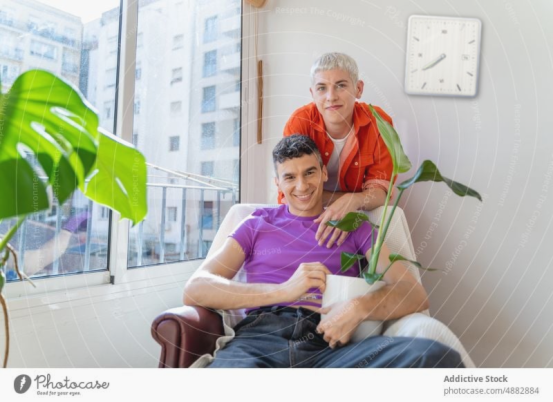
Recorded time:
7h39
